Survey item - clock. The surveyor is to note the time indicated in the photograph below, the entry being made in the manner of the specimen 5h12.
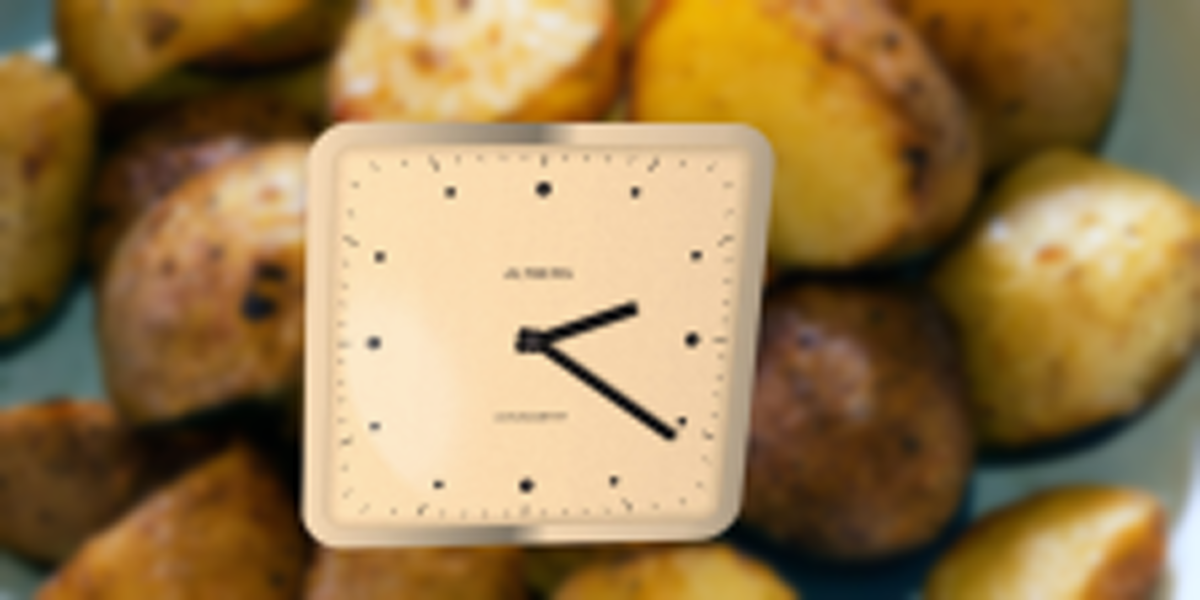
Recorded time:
2h21
